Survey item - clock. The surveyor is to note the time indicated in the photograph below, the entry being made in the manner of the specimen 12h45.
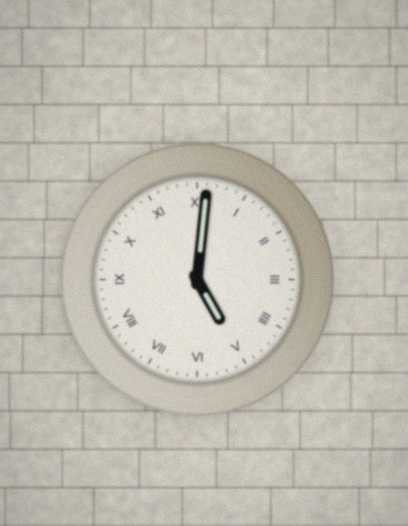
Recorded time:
5h01
